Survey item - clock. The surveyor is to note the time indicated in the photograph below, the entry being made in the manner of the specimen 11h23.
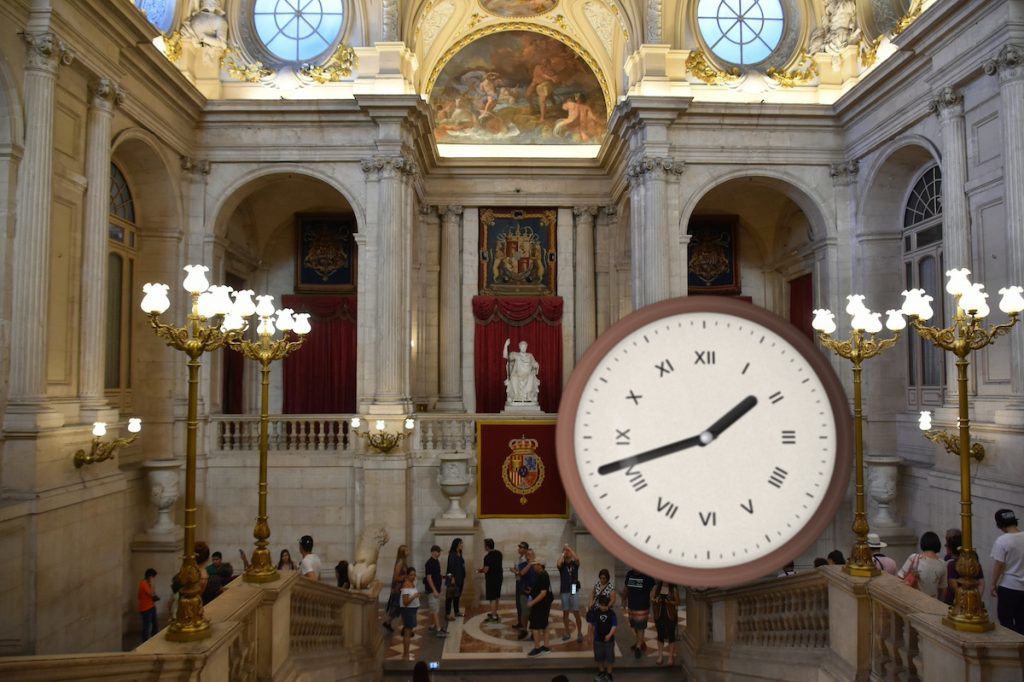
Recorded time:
1h42
